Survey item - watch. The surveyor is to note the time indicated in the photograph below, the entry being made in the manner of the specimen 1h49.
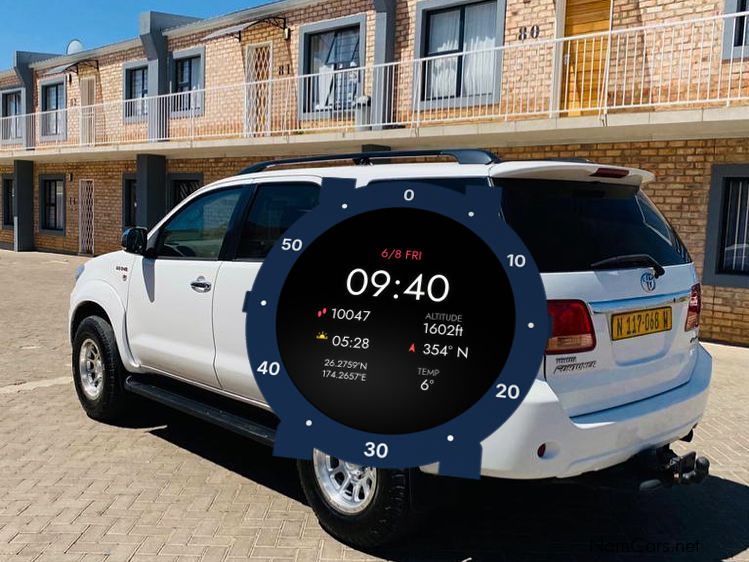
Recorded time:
9h40
